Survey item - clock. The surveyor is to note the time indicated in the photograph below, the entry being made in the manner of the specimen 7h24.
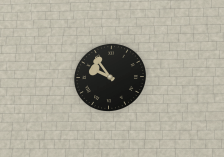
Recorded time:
9h54
